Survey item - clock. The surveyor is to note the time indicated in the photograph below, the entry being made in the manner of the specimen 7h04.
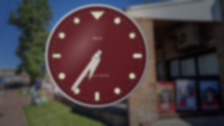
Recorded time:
6h36
